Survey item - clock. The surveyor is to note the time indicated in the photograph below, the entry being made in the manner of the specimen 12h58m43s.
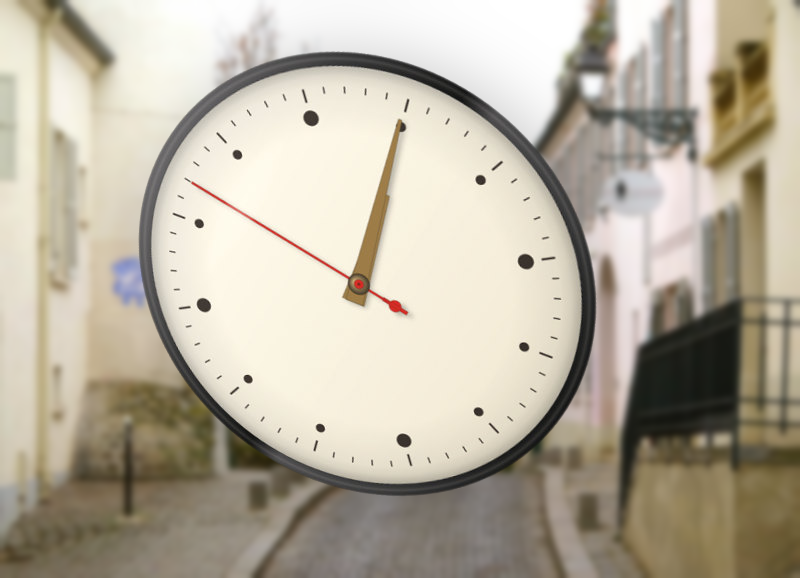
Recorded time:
1h04m52s
